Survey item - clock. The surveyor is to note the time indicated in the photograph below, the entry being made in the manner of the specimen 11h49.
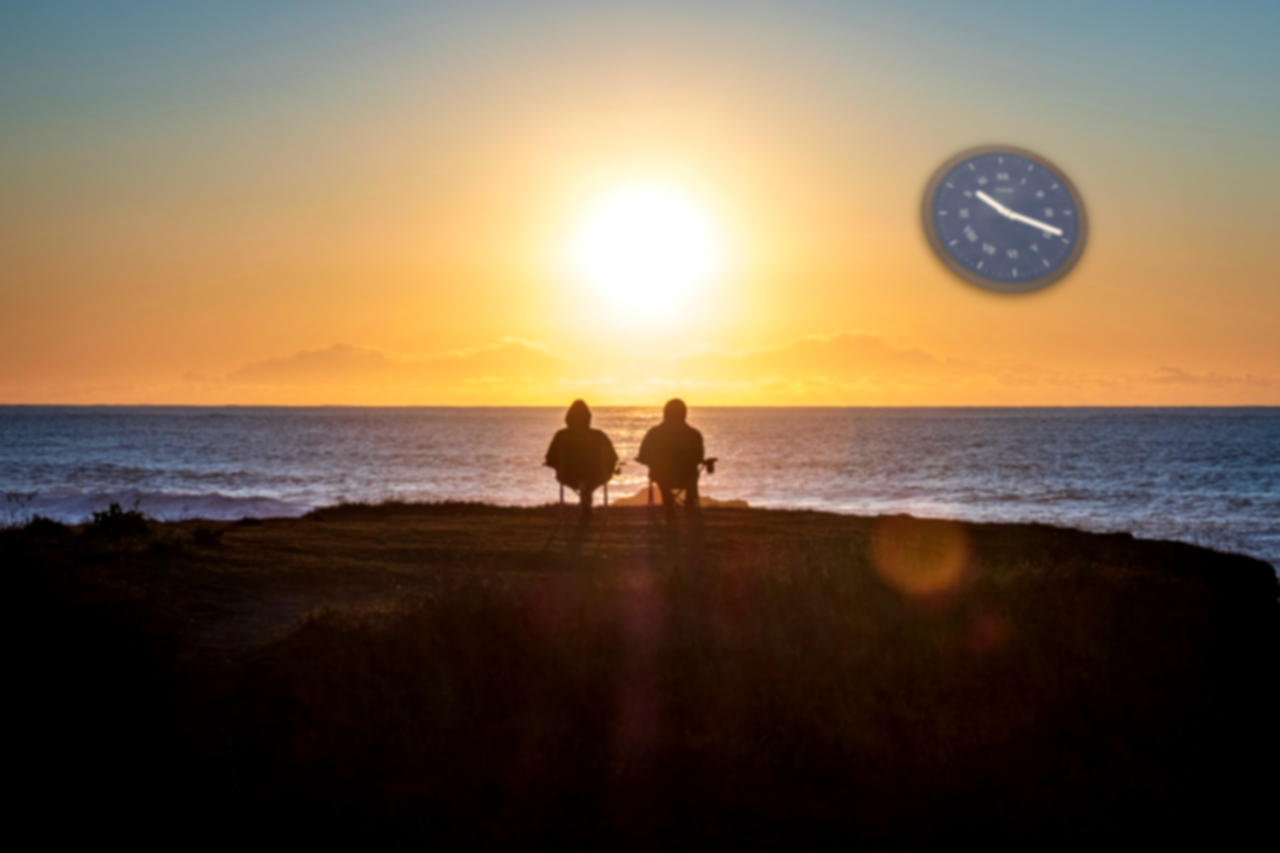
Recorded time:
10h19
